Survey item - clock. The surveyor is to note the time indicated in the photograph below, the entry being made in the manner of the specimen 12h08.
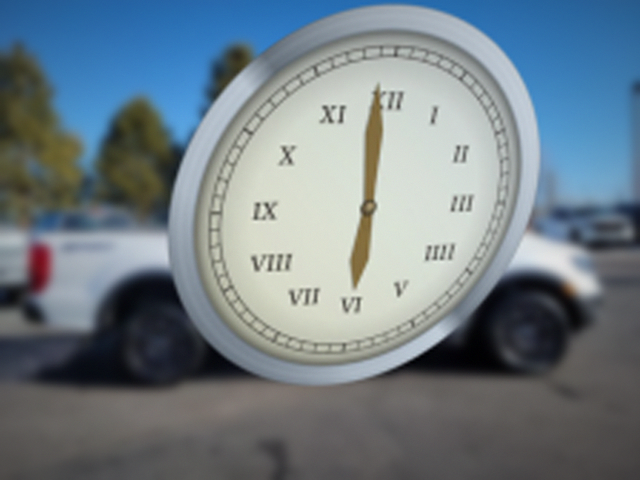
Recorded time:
5h59
